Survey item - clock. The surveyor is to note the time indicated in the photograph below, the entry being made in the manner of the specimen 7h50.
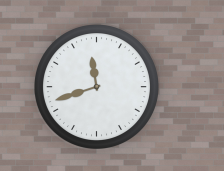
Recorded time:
11h42
